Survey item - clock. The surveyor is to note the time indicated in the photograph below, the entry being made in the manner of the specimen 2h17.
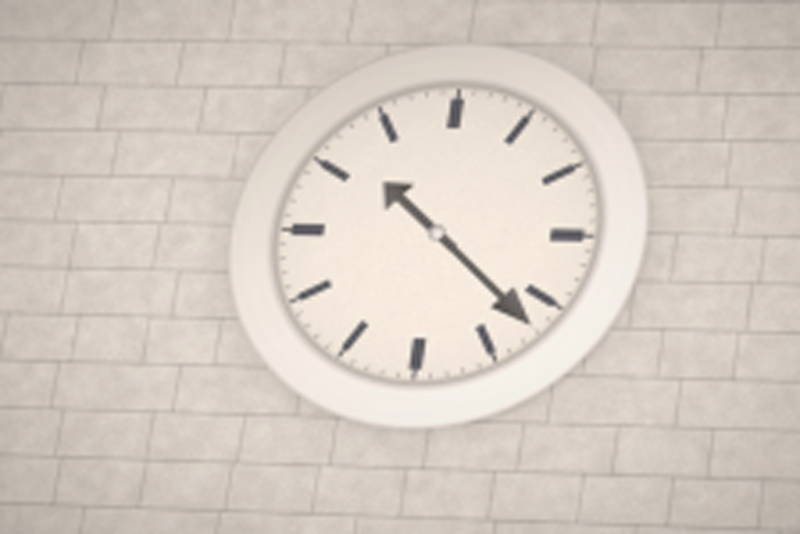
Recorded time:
10h22
